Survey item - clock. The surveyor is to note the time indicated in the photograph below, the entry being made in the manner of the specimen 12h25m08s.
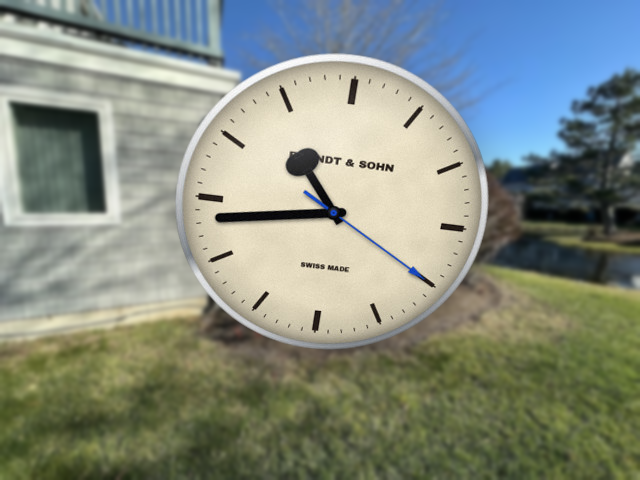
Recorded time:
10h43m20s
